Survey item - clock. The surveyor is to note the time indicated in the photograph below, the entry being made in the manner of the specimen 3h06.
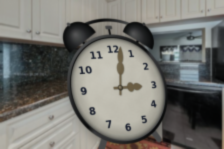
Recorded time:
3h02
